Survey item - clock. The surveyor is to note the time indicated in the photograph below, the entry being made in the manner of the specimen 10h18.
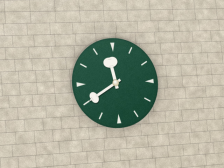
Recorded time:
11h40
